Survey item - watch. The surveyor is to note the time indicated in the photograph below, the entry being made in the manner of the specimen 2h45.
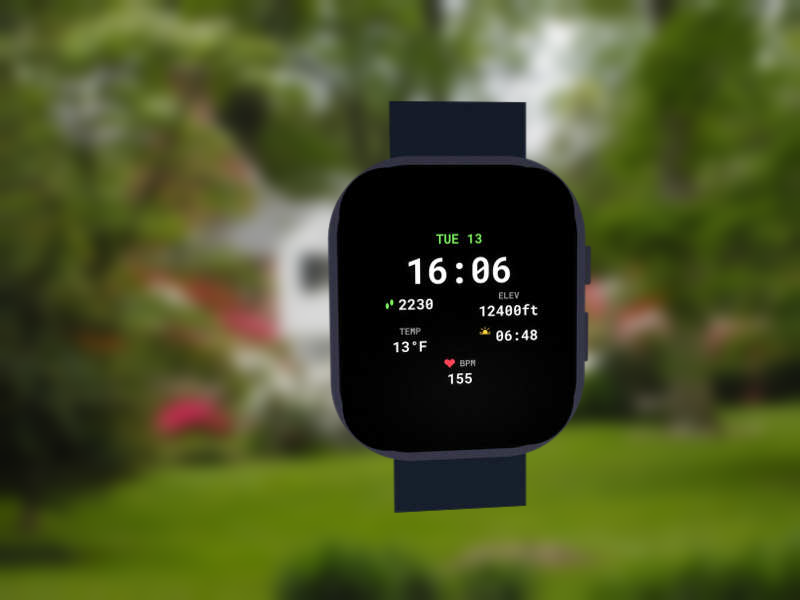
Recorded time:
16h06
